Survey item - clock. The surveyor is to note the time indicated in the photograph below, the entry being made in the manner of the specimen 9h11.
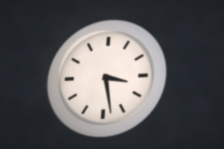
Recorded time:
3h28
